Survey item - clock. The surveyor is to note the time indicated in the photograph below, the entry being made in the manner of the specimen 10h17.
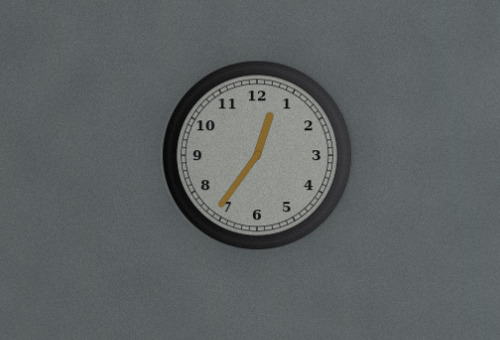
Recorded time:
12h36
